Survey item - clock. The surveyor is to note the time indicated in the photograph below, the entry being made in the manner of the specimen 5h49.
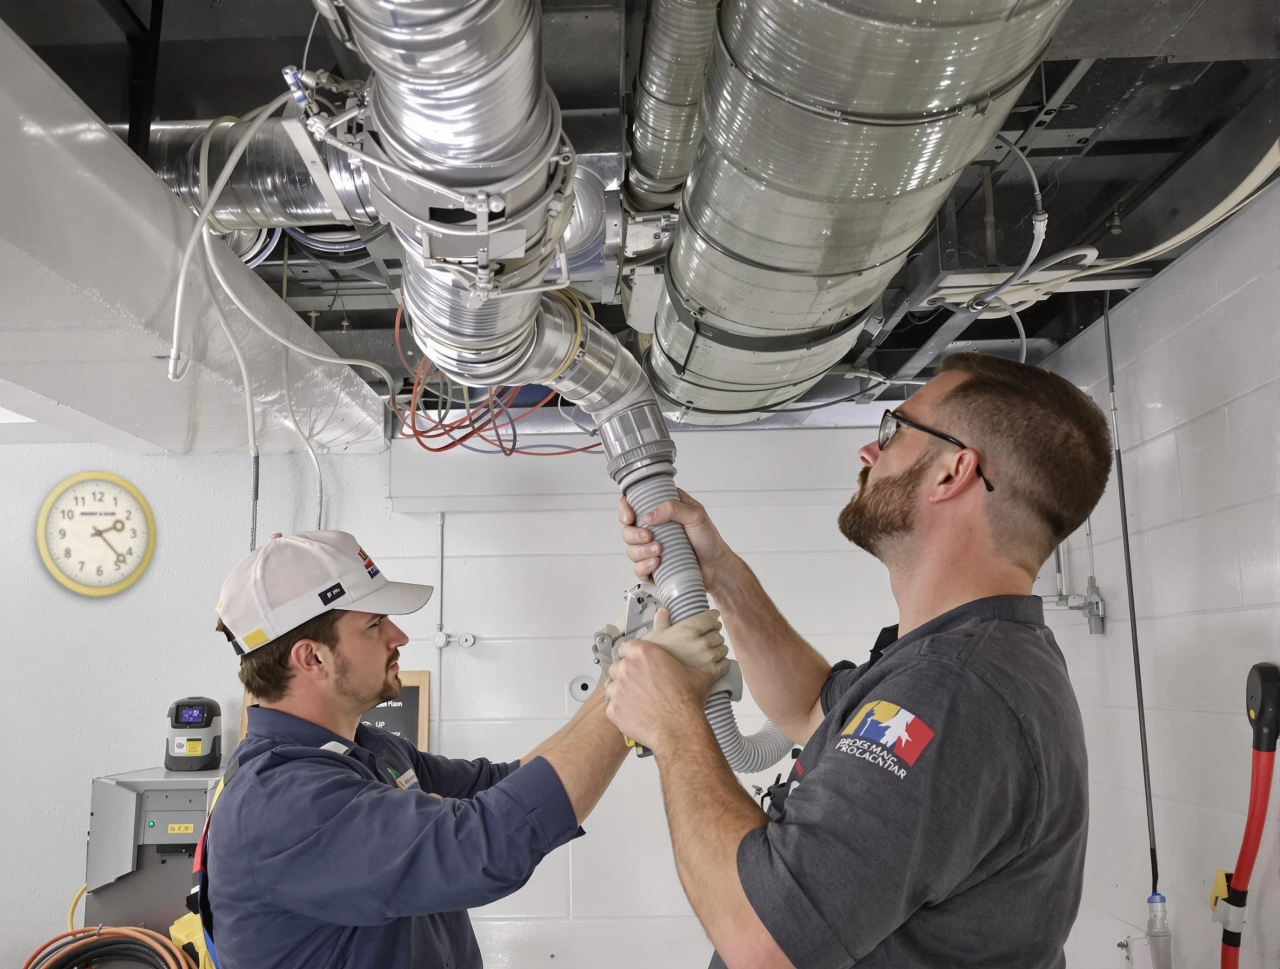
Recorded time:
2h23
